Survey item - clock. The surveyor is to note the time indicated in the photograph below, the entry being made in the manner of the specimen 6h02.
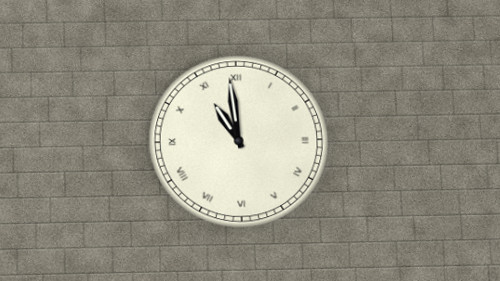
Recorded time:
10h59
